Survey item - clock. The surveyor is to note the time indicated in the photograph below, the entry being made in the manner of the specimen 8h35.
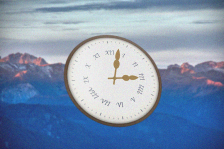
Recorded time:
3h03
